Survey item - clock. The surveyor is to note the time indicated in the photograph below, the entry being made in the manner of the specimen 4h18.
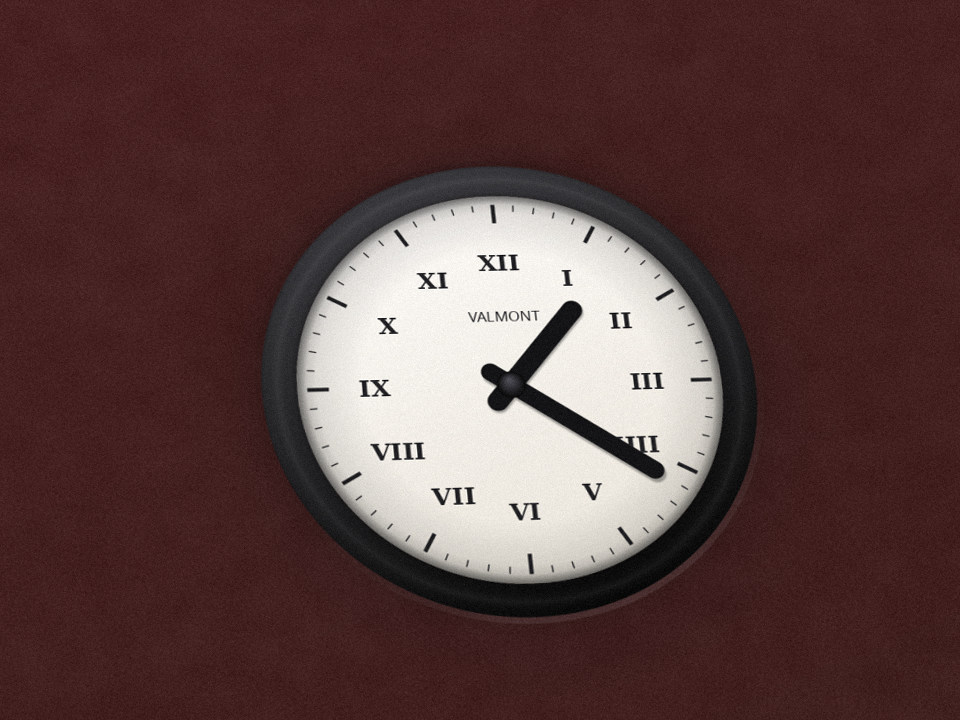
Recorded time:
1h21
